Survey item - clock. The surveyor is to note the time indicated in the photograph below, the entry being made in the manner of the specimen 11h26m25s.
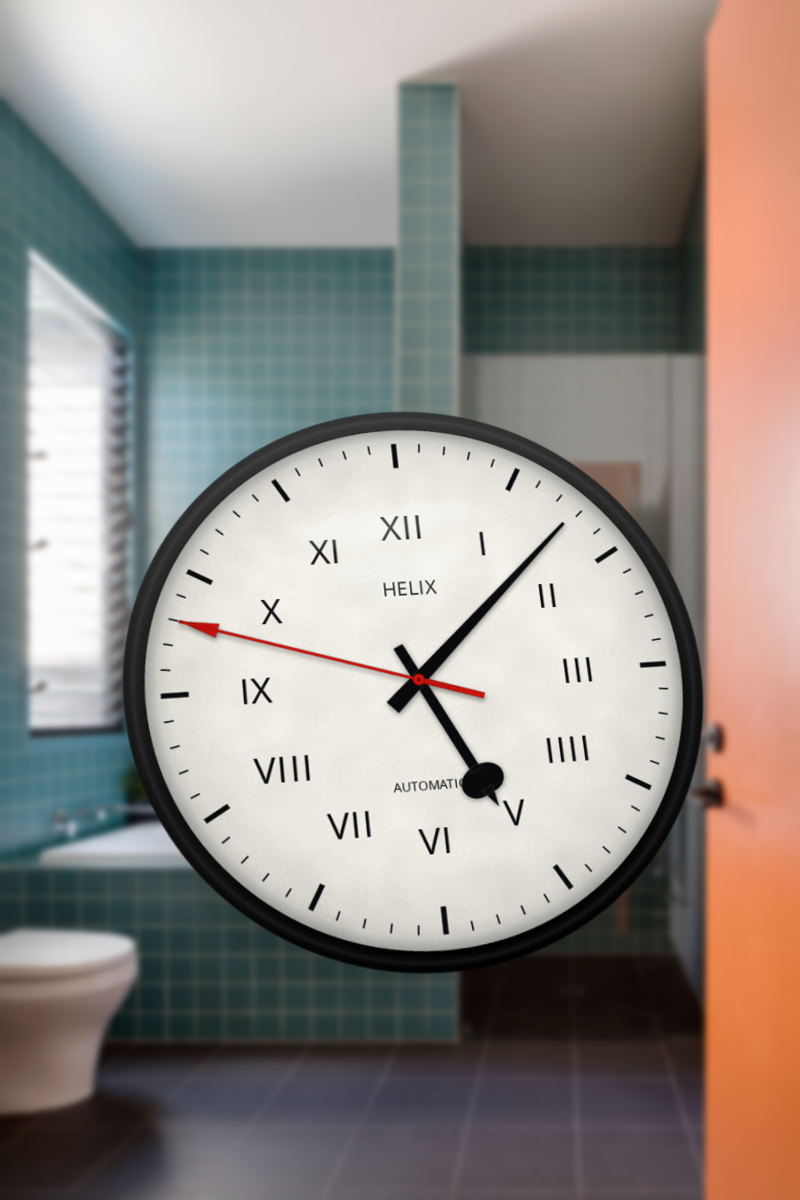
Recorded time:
5h07m48s
